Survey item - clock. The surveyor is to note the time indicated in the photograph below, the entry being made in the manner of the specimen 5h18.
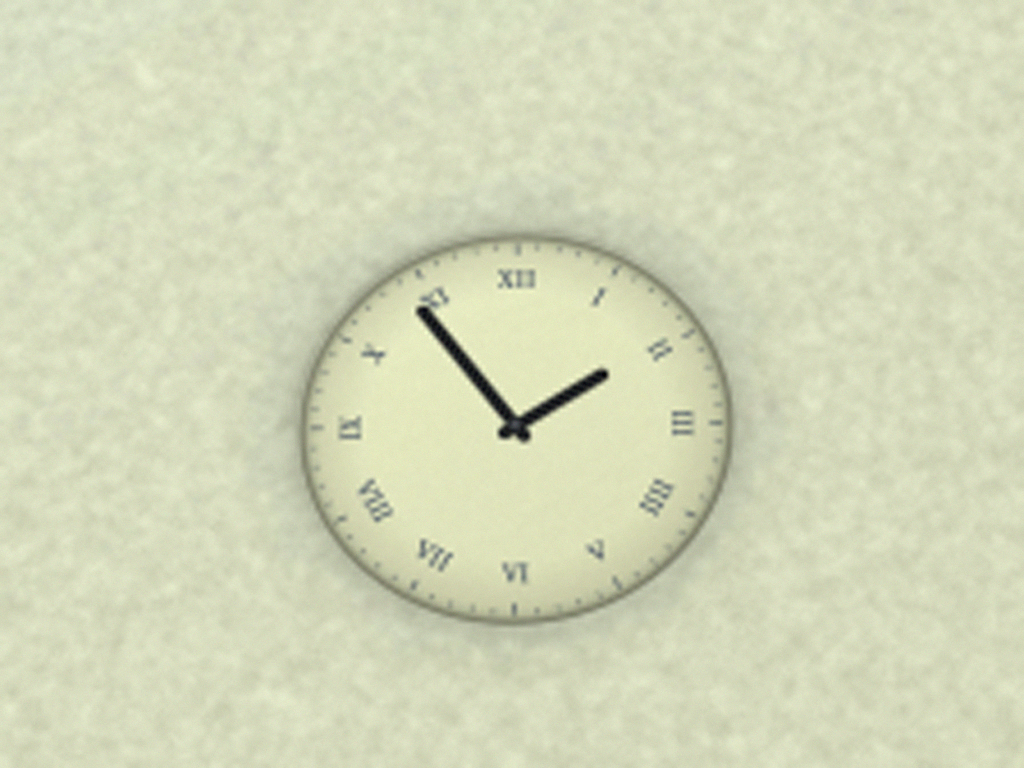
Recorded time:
1h54
